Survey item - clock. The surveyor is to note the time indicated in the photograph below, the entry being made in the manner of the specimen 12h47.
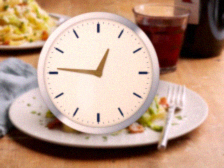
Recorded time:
12h46
